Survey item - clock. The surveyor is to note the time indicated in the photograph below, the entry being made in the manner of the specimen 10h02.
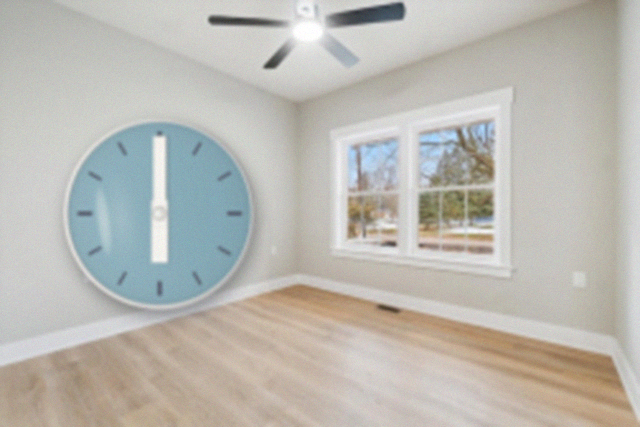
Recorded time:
6h00
